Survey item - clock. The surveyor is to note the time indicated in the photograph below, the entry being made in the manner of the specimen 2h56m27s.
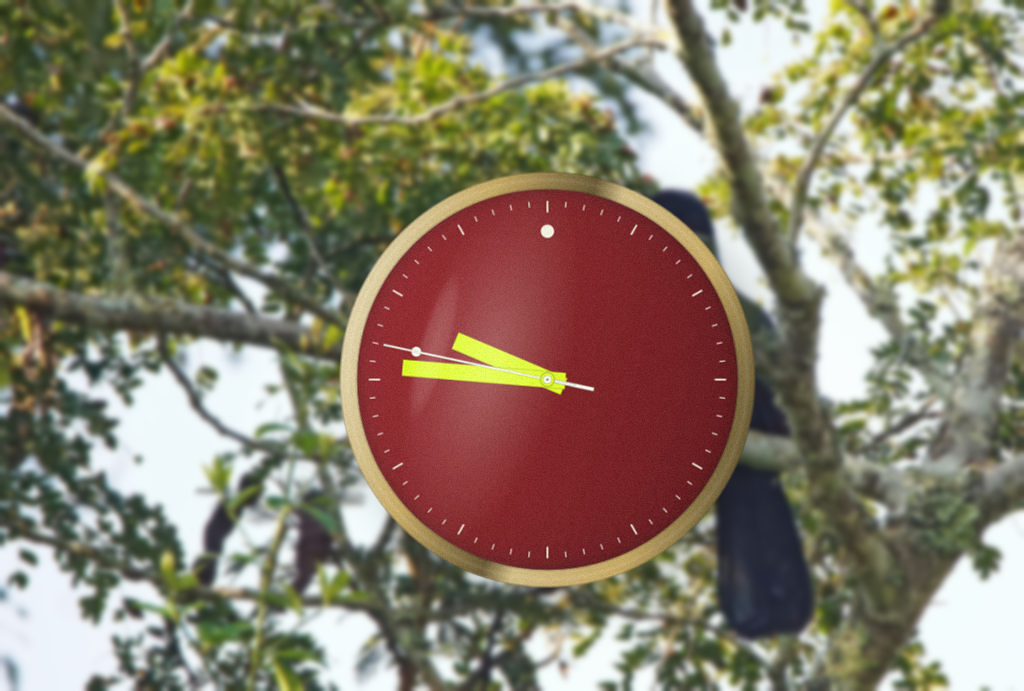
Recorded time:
9h45m47s
